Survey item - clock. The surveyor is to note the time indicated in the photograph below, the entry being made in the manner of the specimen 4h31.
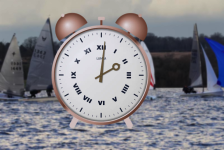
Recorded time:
2h01
